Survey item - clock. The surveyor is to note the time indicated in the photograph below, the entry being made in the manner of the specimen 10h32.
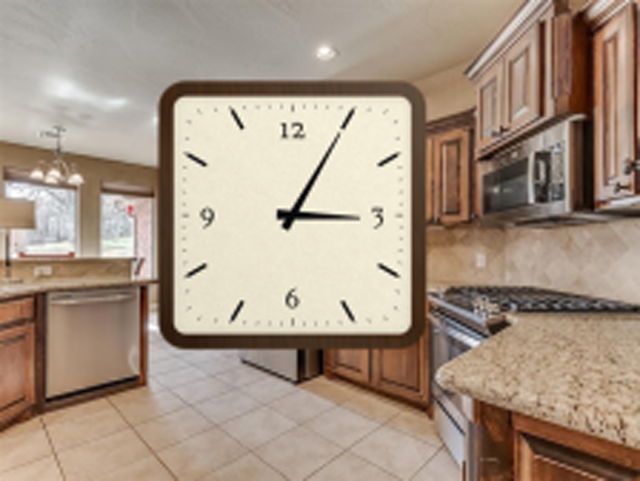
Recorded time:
3h05
